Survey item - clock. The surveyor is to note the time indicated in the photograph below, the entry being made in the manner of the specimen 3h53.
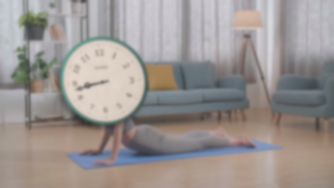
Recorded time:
8h43
